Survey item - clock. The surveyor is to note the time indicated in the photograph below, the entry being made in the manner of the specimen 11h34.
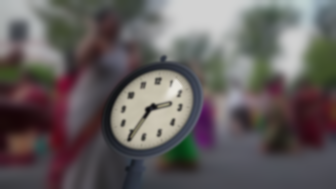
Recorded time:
2h34
